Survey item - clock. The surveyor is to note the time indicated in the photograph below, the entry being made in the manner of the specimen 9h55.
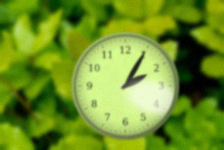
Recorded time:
2h05
